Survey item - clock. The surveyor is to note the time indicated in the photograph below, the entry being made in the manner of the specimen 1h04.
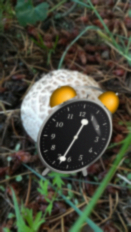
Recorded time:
12h33
